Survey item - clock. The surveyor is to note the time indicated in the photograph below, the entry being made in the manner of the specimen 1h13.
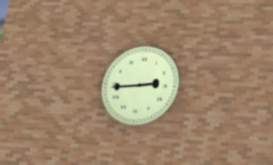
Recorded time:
2h44
